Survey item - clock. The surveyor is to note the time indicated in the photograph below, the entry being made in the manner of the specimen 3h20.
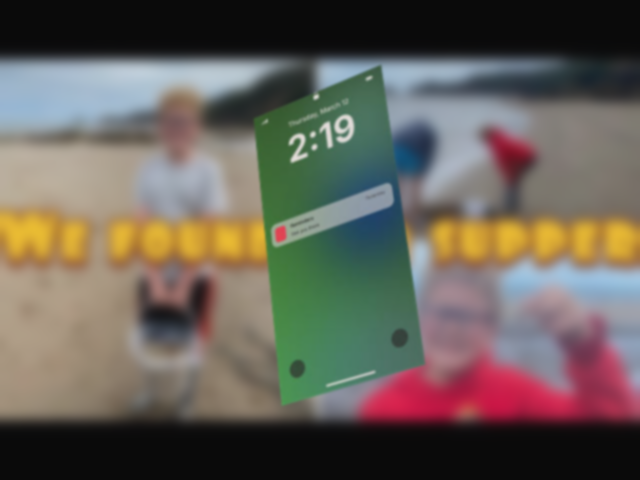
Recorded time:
2h19
